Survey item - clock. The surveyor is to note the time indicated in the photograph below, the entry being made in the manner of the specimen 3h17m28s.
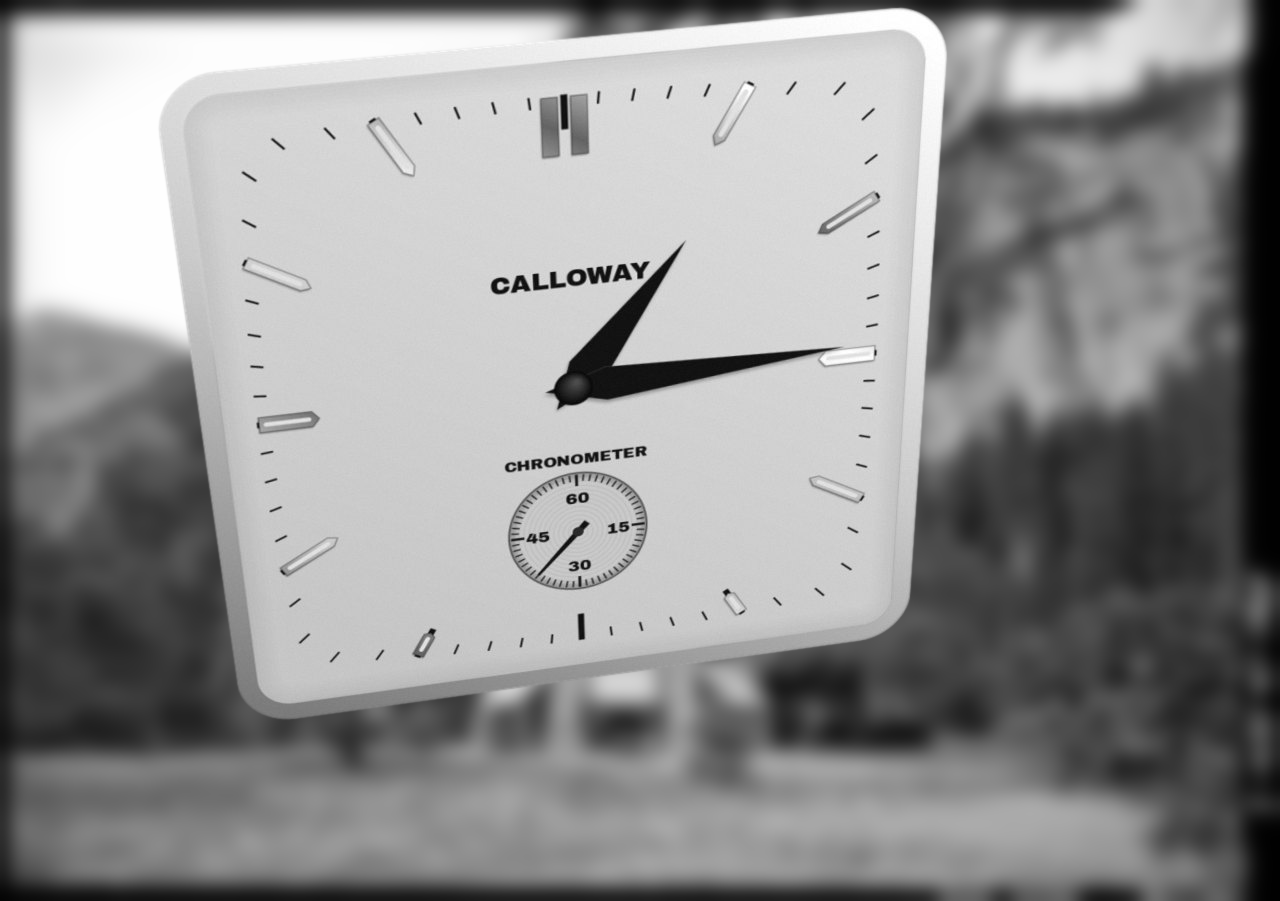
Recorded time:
1h14m37s
